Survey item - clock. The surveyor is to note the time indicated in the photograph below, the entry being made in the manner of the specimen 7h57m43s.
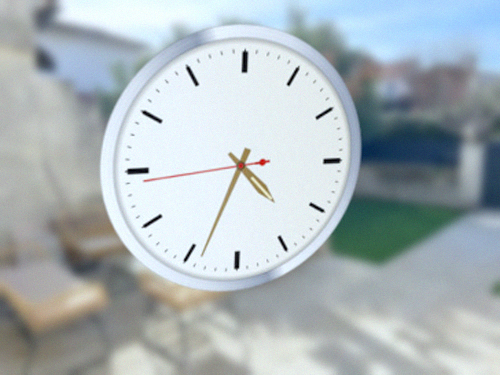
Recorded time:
4h33m44s
